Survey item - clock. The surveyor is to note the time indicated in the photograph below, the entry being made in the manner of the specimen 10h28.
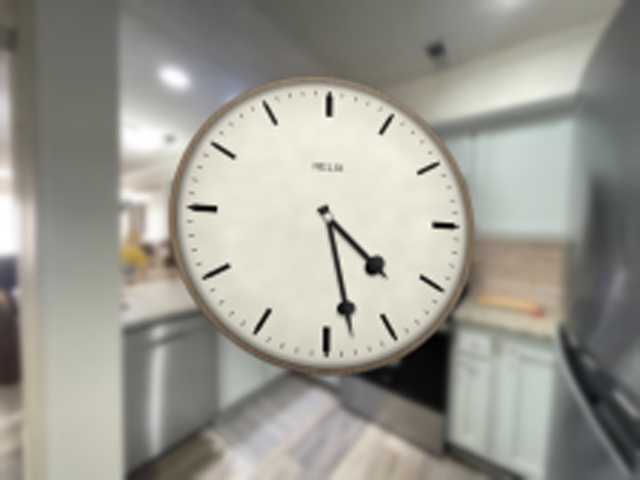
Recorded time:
4h28
